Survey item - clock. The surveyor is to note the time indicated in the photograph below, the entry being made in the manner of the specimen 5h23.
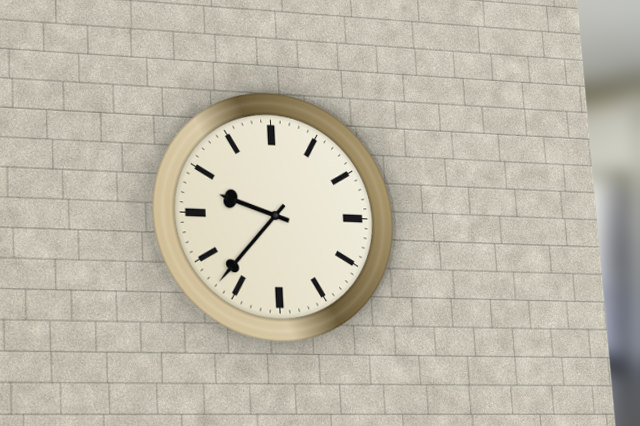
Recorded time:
9h37
